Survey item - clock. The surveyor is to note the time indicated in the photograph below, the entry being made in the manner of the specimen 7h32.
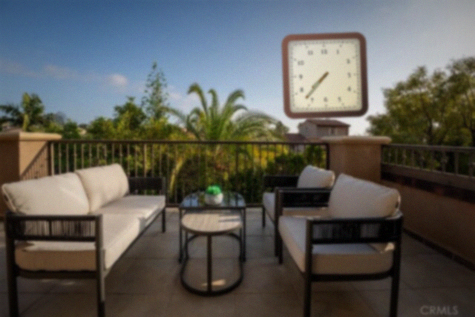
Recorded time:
7h37
